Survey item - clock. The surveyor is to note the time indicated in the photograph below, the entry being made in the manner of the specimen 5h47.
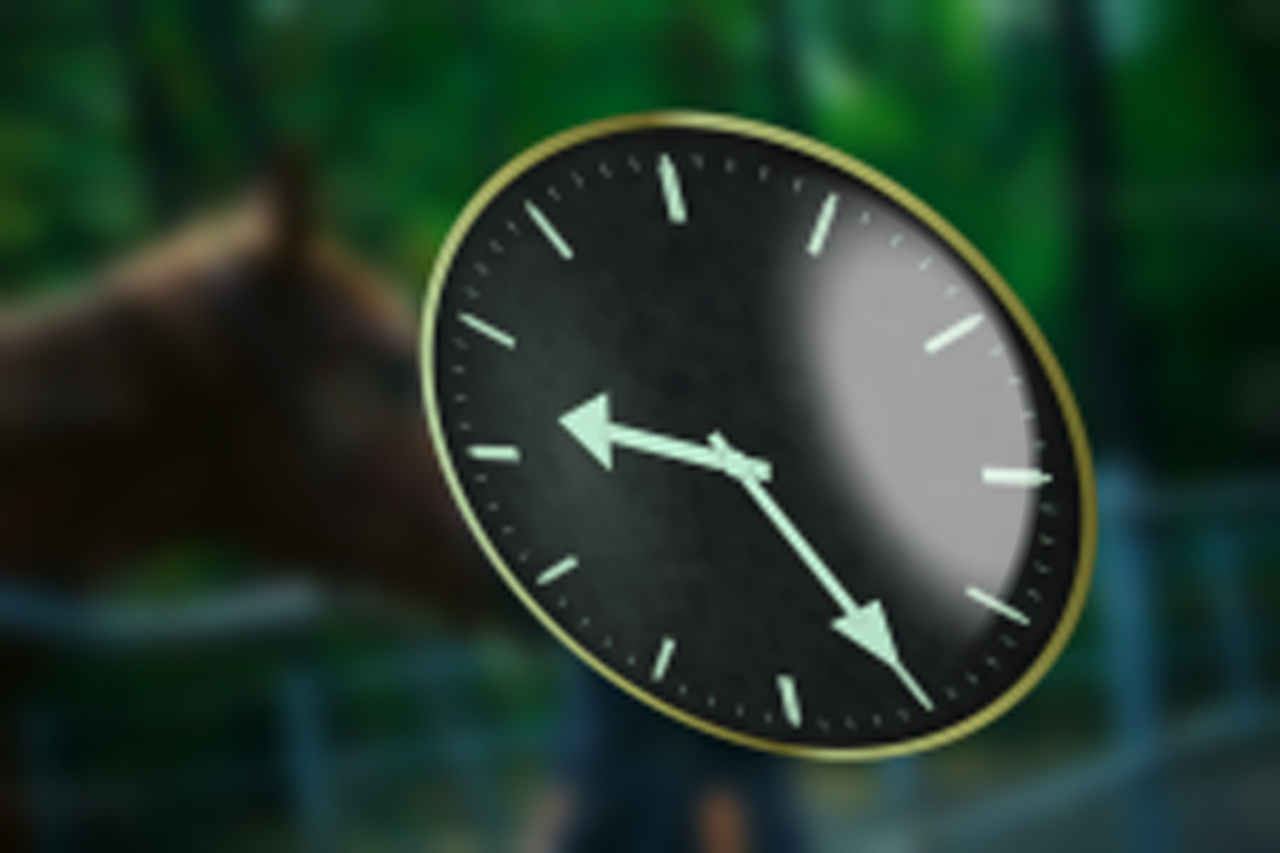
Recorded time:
9h25
